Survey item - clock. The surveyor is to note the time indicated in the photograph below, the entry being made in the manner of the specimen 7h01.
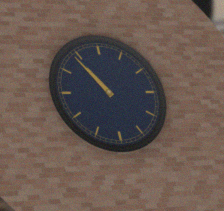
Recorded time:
10h54
